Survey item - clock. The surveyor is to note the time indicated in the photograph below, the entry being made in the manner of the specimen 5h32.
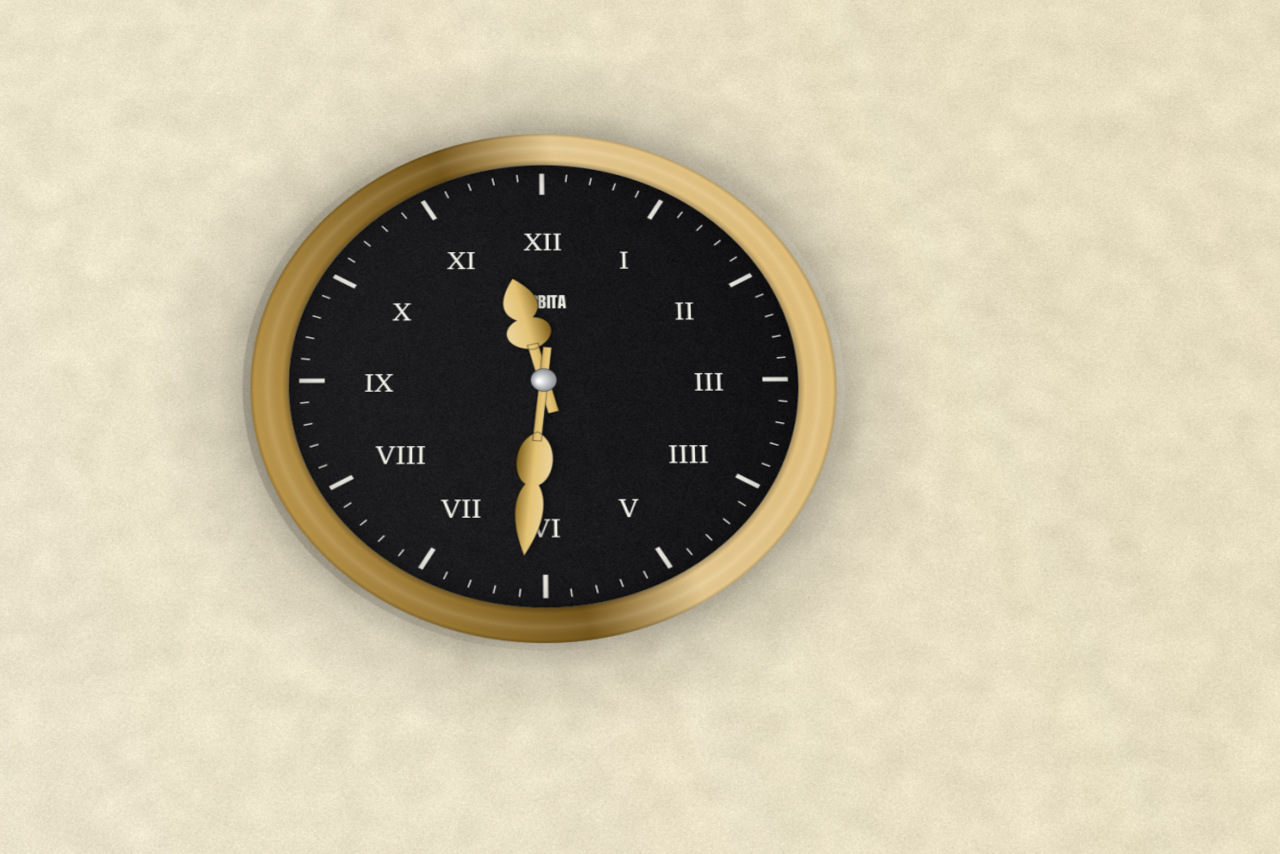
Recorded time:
11h31
